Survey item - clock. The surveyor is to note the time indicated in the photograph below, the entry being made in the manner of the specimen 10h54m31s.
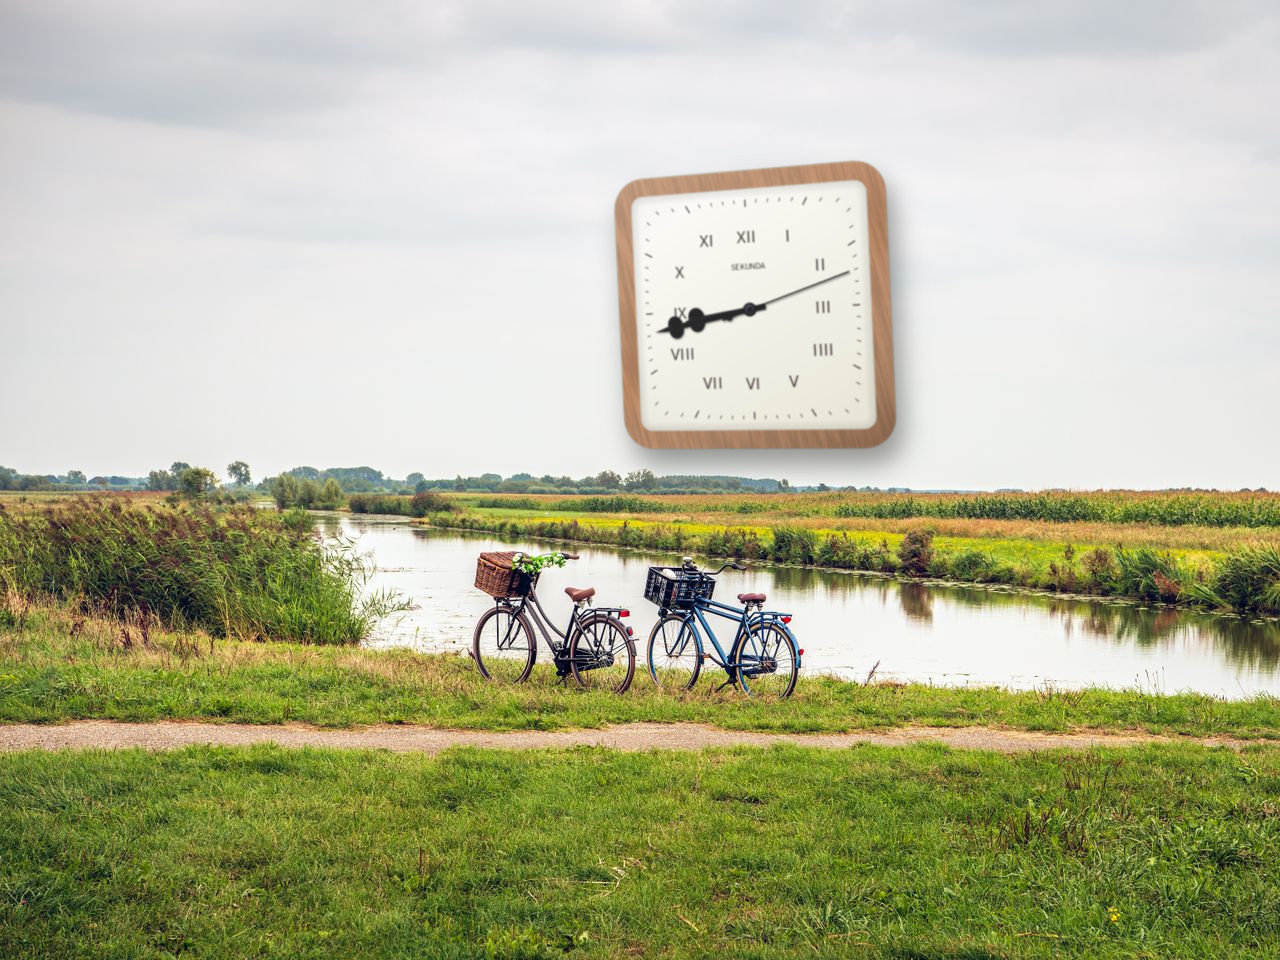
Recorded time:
8h43m12s
